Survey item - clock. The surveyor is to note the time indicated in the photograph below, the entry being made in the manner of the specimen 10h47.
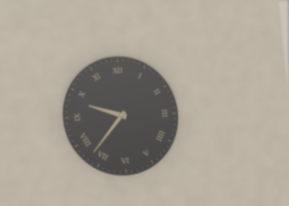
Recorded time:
9h37
